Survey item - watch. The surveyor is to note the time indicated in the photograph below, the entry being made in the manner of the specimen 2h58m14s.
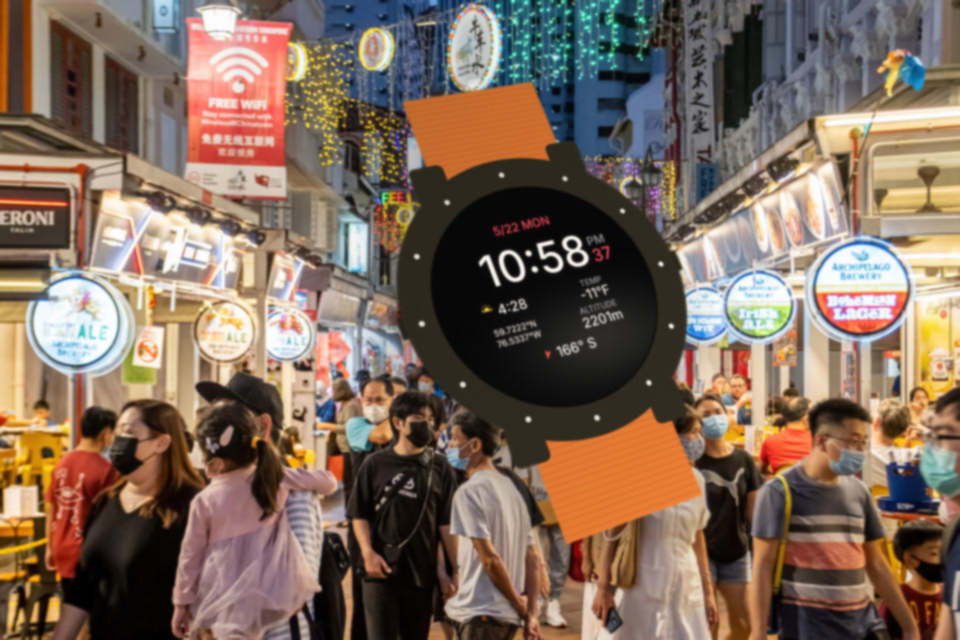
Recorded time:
10h58m37s
